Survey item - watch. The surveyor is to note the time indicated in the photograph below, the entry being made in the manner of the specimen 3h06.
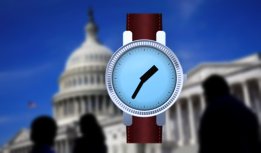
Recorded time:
1h35
